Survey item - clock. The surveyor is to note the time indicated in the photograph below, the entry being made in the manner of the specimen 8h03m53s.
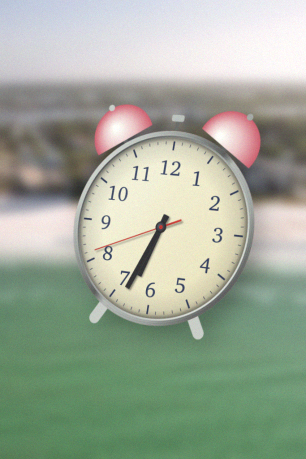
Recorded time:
6h33m41s
